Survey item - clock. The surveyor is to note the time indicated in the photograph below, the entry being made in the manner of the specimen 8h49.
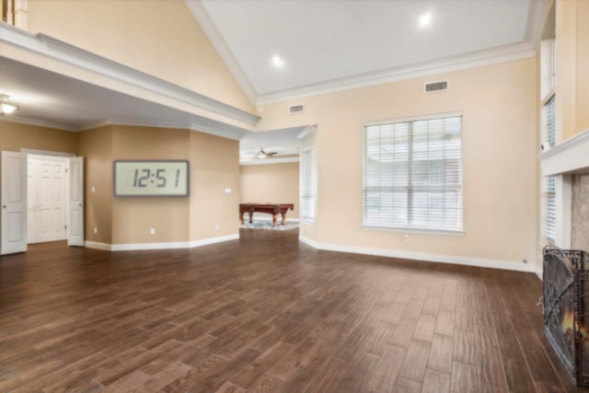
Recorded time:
12h51
